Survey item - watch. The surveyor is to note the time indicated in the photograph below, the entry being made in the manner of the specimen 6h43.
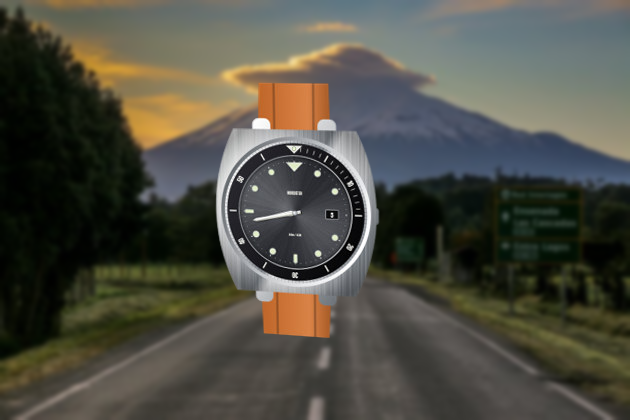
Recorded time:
8h43
